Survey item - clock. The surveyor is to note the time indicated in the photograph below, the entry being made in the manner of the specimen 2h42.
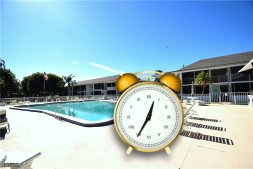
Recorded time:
12h35
